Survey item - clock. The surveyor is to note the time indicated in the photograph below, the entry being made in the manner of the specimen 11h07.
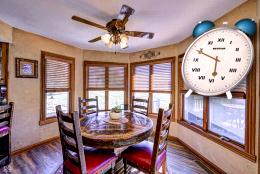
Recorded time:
5h49
